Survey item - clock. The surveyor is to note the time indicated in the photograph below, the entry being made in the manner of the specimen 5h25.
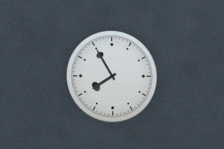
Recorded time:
7h55
